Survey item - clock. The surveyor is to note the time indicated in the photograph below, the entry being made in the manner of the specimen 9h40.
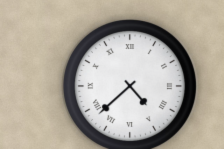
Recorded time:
4h38
